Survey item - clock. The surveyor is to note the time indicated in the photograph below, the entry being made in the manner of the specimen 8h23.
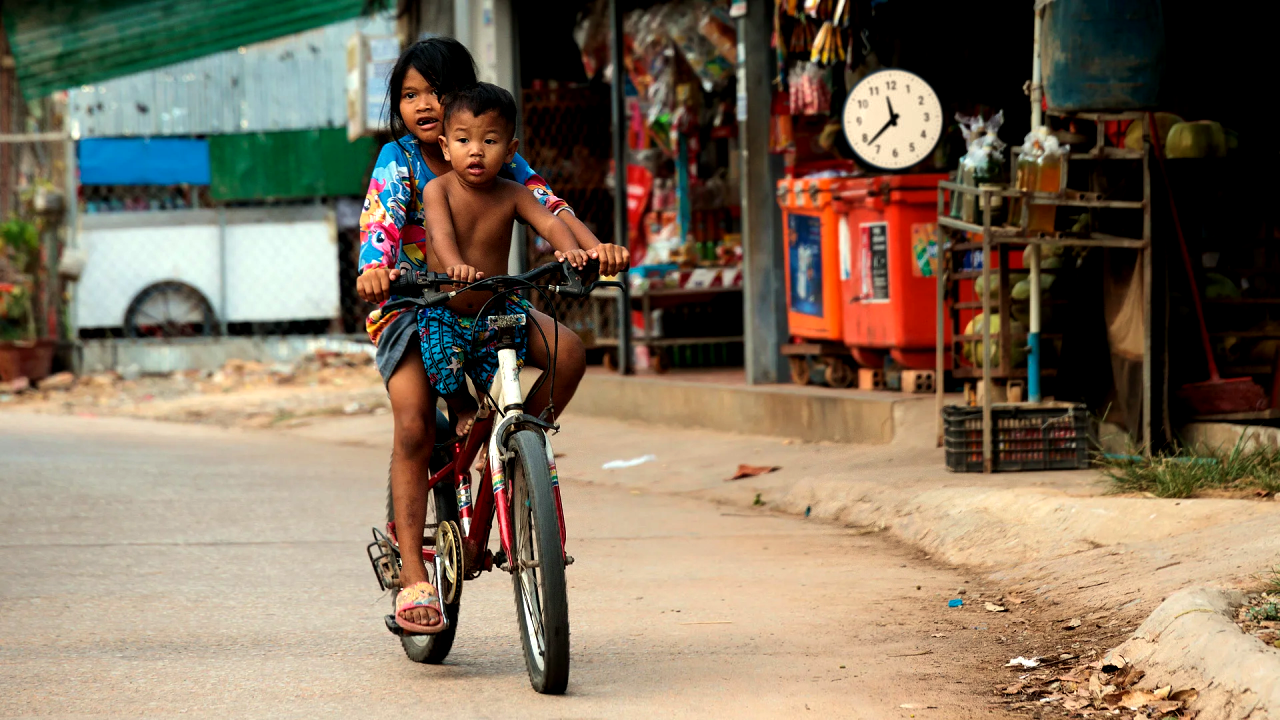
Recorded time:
11h38
